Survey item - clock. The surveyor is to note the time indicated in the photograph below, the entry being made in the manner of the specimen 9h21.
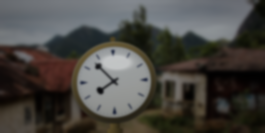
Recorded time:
7h53
